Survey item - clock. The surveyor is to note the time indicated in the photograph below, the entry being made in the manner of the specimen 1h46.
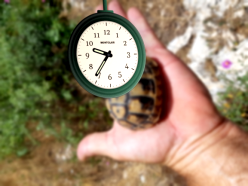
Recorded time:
9h36
